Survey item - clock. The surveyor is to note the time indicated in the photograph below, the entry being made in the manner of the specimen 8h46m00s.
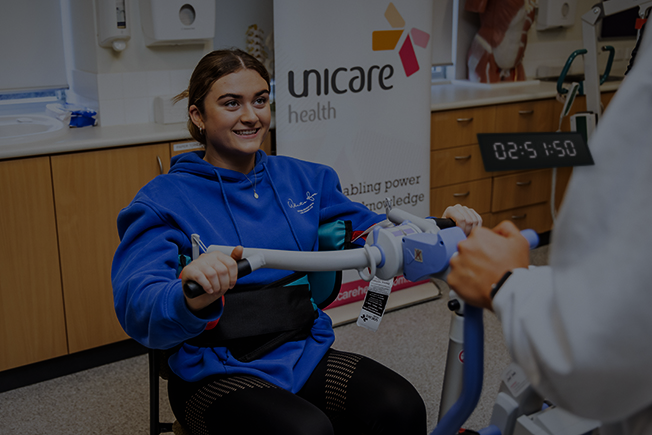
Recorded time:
2h51m50s
